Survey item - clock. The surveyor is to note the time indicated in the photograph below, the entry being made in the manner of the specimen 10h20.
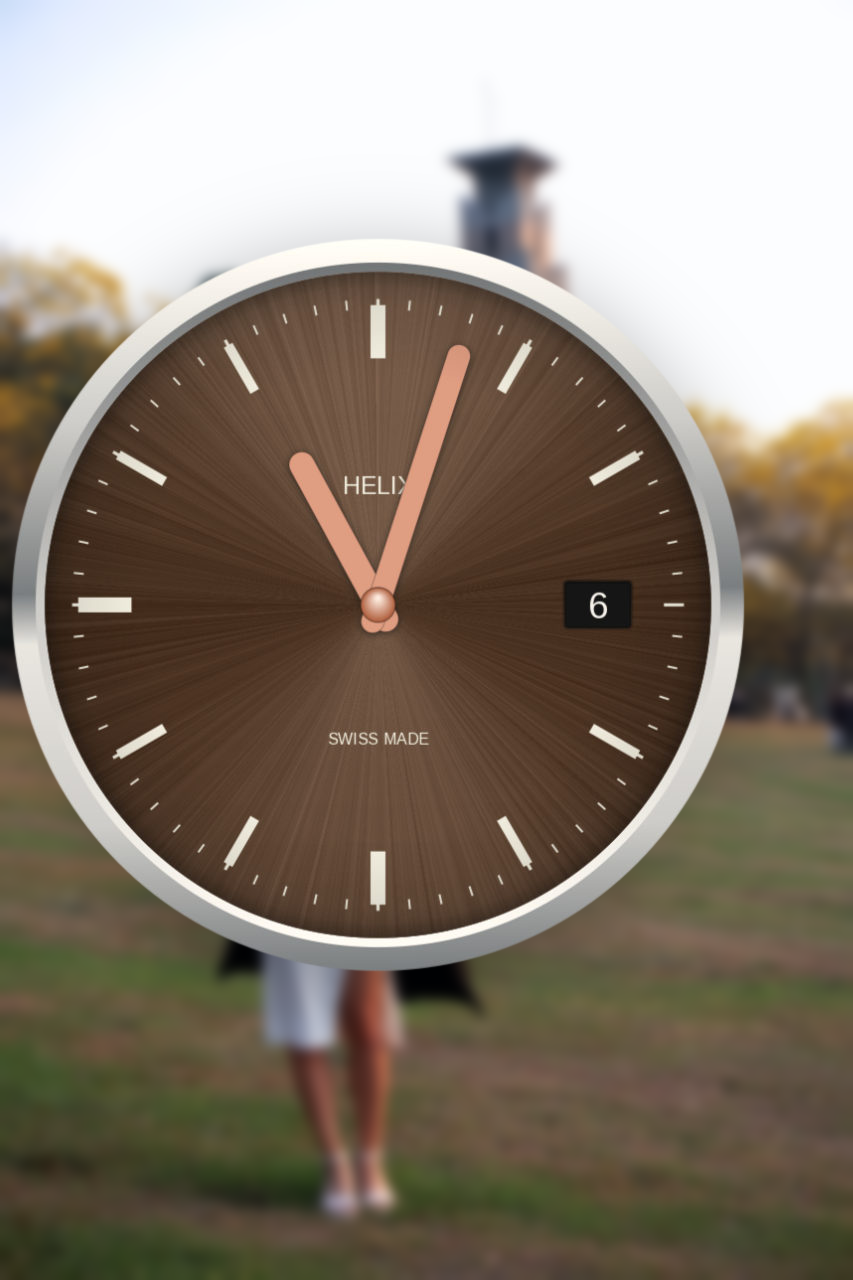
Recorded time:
11h03
